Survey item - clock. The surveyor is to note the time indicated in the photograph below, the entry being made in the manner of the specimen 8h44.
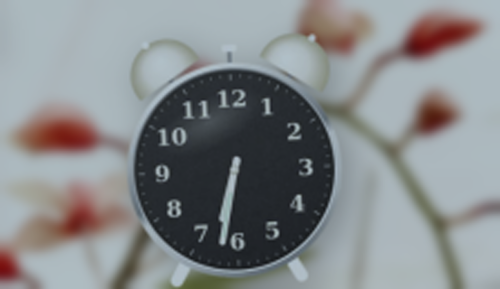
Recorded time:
6h32
